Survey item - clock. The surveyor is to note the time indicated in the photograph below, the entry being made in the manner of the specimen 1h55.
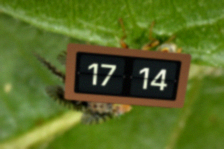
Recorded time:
17h14
